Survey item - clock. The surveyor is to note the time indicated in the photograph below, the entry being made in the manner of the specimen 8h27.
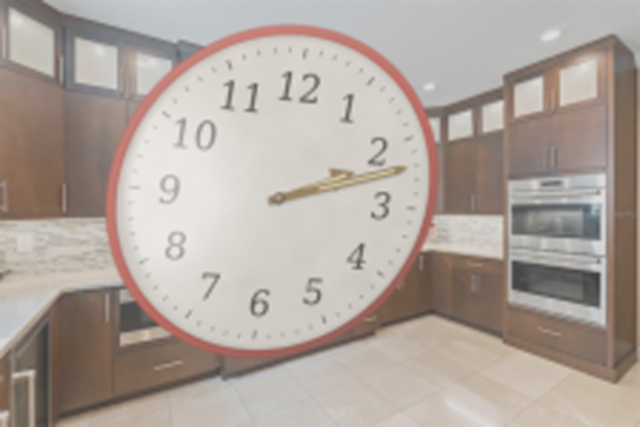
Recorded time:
2h12
